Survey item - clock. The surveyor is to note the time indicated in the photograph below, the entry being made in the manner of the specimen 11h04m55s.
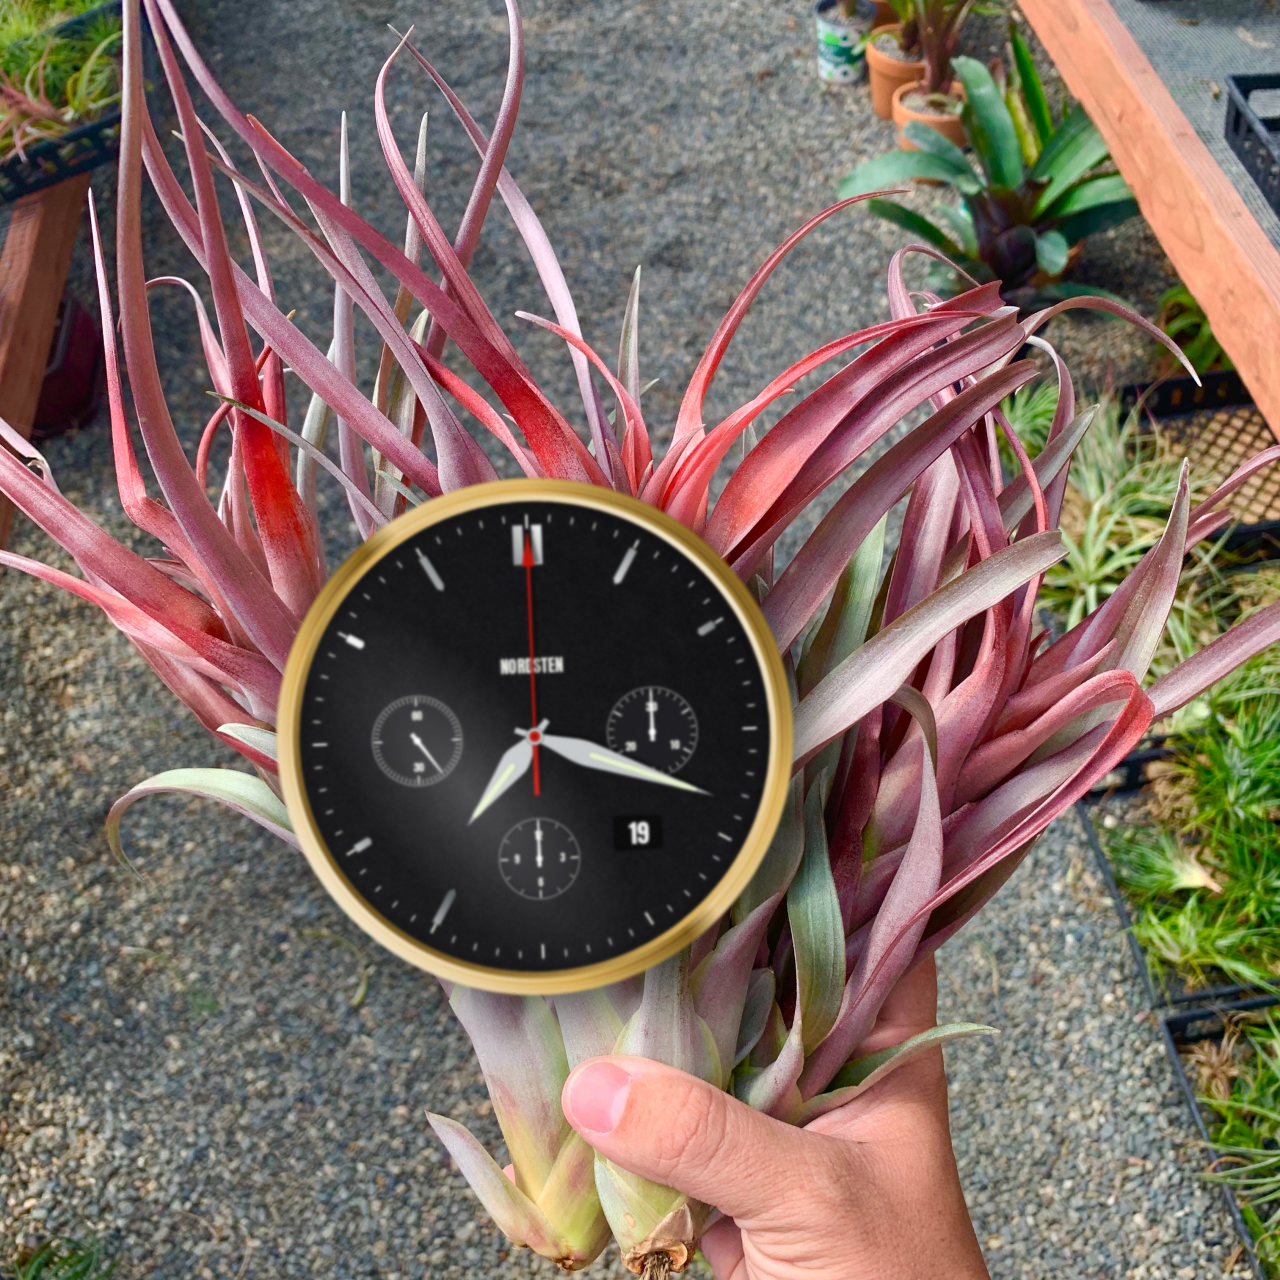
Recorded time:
7h18m24s
